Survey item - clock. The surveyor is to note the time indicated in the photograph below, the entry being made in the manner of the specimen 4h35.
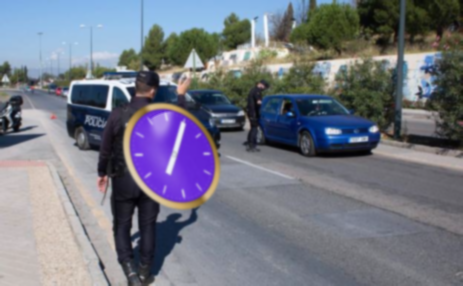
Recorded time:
7h05
